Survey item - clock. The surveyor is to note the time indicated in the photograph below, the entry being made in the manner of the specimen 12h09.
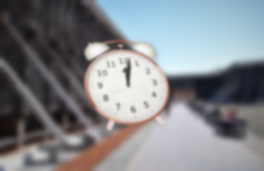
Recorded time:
12h02
